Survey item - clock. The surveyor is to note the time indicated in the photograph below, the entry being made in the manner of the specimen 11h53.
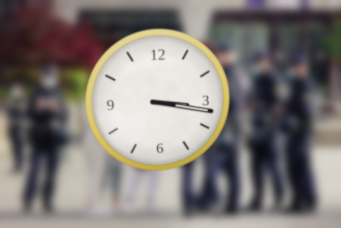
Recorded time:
3h17
